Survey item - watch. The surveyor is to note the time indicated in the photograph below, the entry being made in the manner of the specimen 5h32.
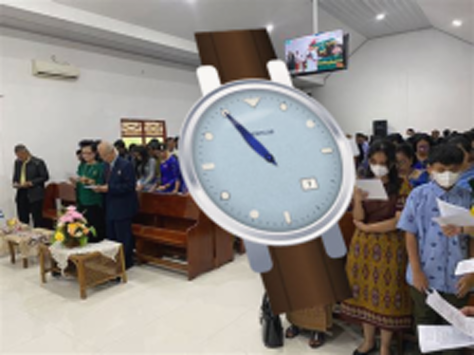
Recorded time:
10h55
